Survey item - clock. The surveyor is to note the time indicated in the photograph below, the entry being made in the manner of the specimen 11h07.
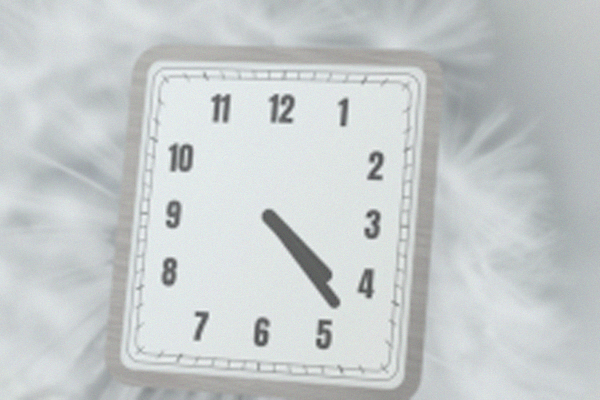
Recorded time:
4h23
